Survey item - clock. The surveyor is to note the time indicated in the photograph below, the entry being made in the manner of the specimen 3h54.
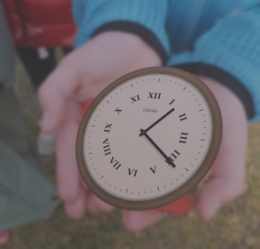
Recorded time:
1h21
